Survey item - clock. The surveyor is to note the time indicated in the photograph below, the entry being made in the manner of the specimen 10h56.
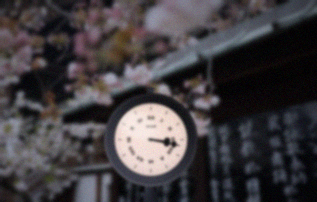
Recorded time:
3h17
